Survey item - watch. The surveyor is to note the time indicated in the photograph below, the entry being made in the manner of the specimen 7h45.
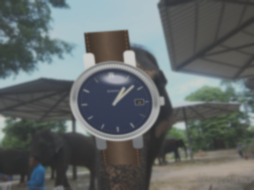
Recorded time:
1h08
